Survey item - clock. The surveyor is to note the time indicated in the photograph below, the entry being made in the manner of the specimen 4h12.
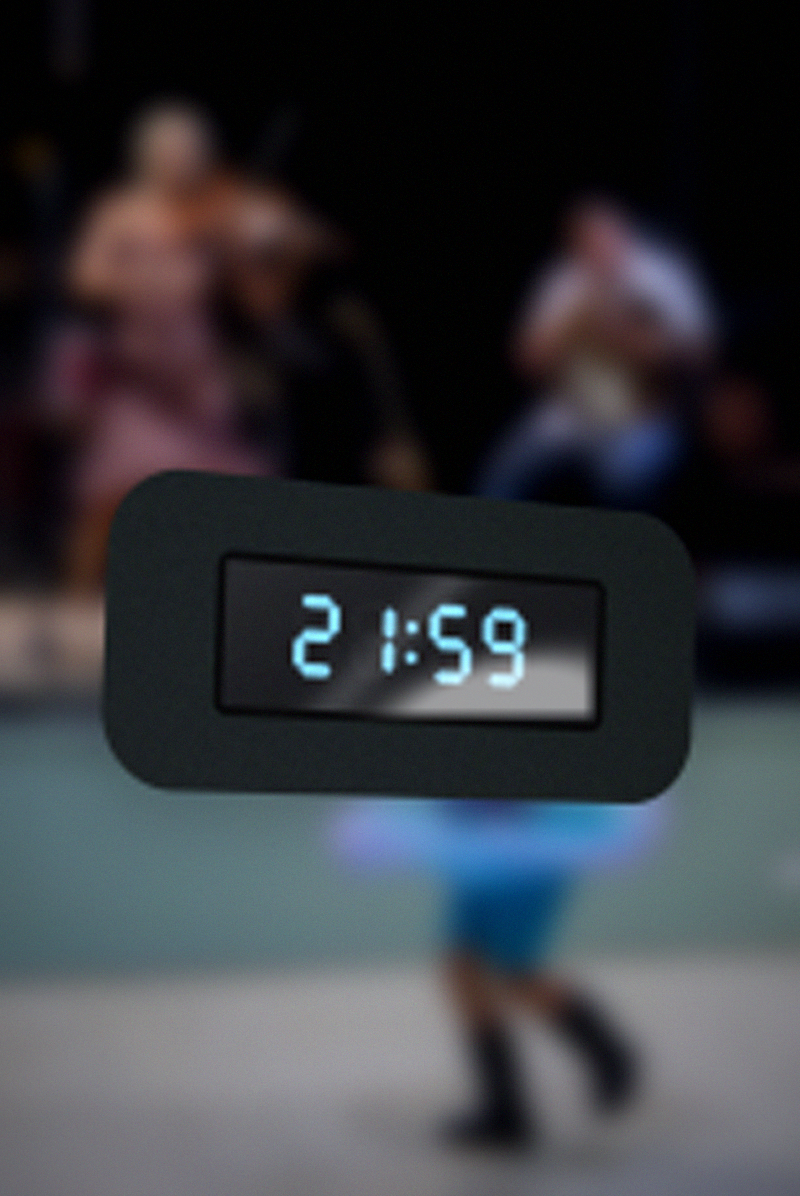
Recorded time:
21h59
